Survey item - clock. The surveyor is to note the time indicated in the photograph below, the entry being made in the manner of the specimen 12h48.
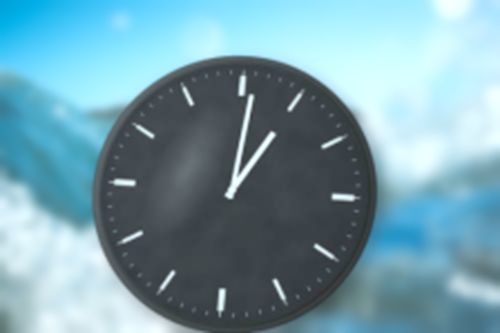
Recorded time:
1h01
